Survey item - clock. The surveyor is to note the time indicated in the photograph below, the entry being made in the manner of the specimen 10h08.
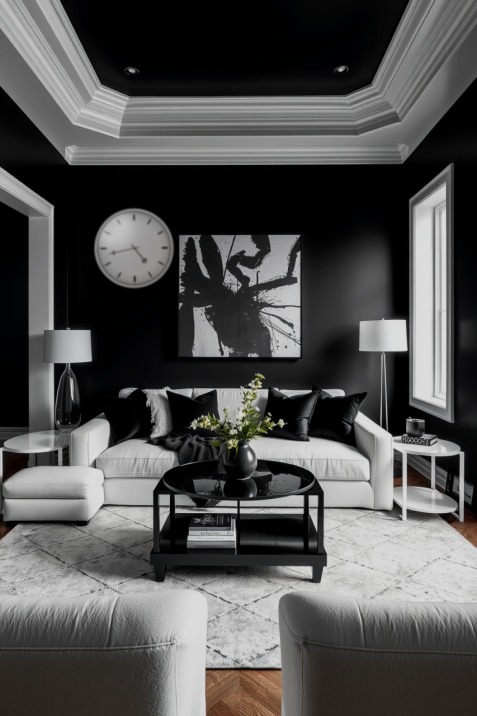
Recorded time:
4h43
